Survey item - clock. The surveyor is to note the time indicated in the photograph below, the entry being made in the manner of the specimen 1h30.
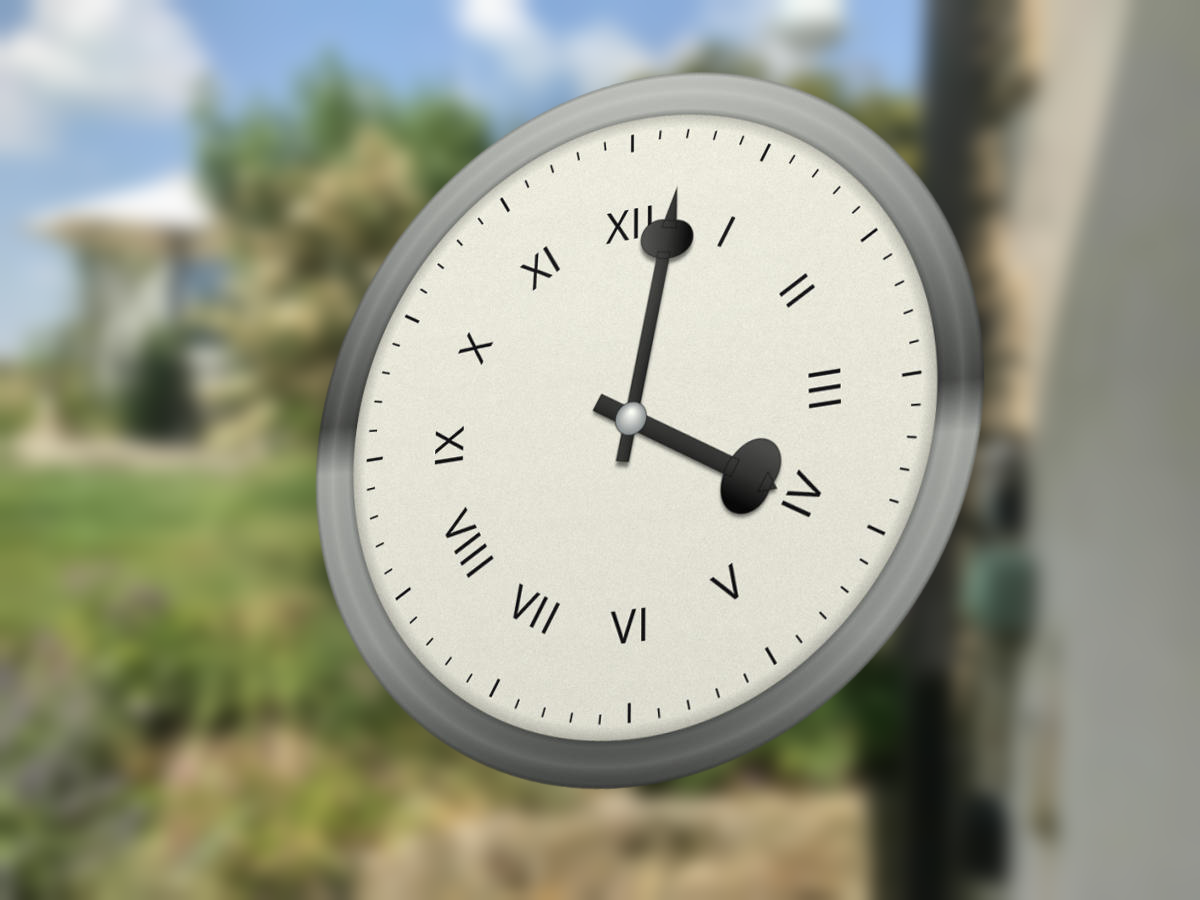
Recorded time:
4h02
